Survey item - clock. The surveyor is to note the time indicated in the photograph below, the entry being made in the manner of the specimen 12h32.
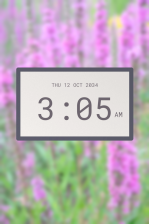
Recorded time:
3h05
